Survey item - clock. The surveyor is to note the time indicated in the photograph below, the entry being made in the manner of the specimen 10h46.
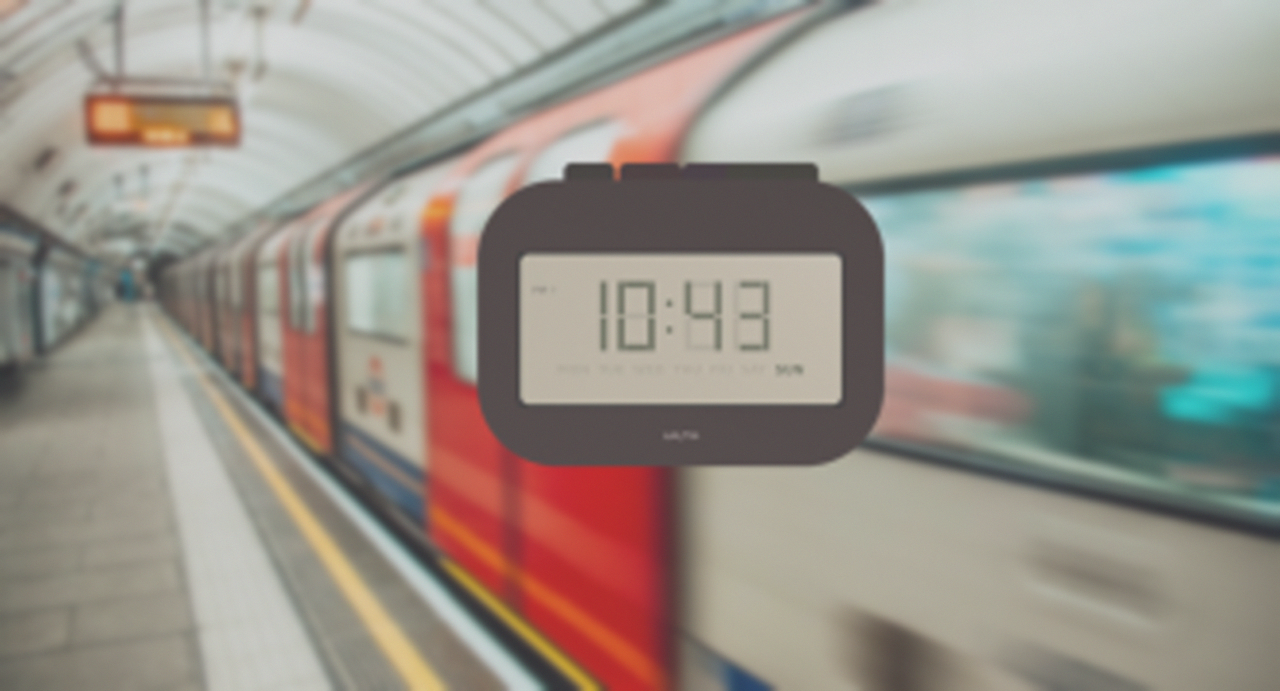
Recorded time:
10h43
